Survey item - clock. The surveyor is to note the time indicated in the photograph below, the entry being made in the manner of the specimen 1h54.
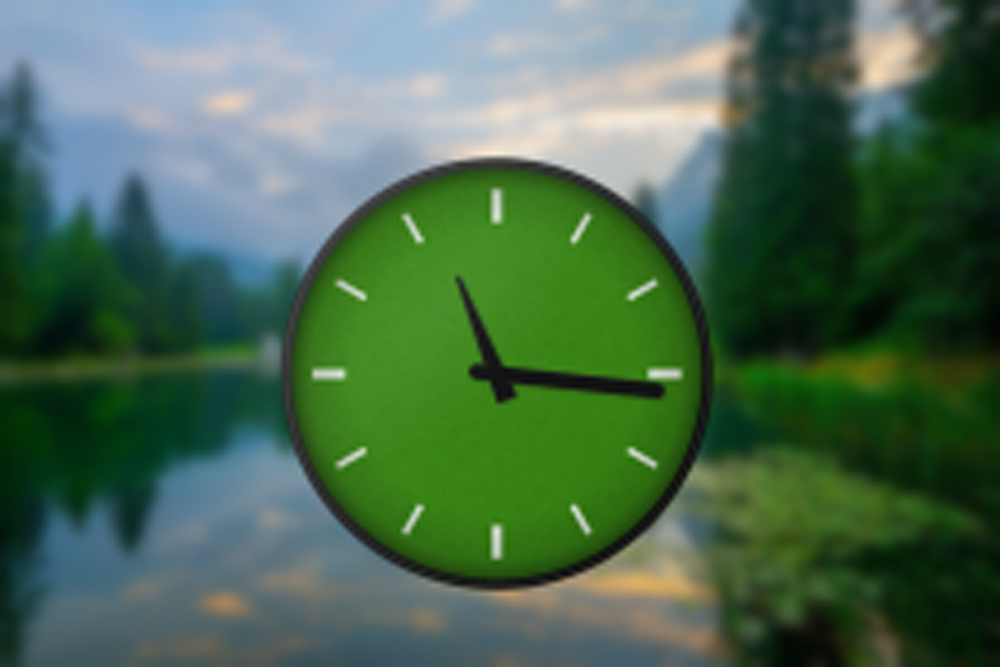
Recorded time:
11h16
